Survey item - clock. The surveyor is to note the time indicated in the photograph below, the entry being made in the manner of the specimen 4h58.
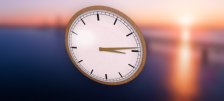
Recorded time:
3h14
